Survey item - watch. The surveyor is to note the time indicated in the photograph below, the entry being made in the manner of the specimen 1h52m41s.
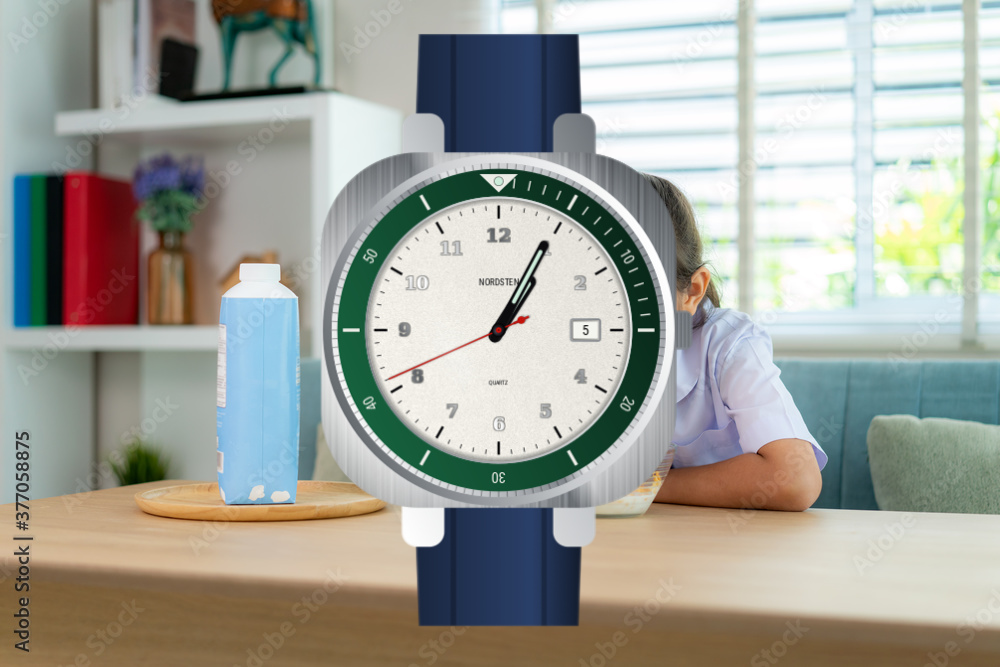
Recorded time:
1h04m41s
